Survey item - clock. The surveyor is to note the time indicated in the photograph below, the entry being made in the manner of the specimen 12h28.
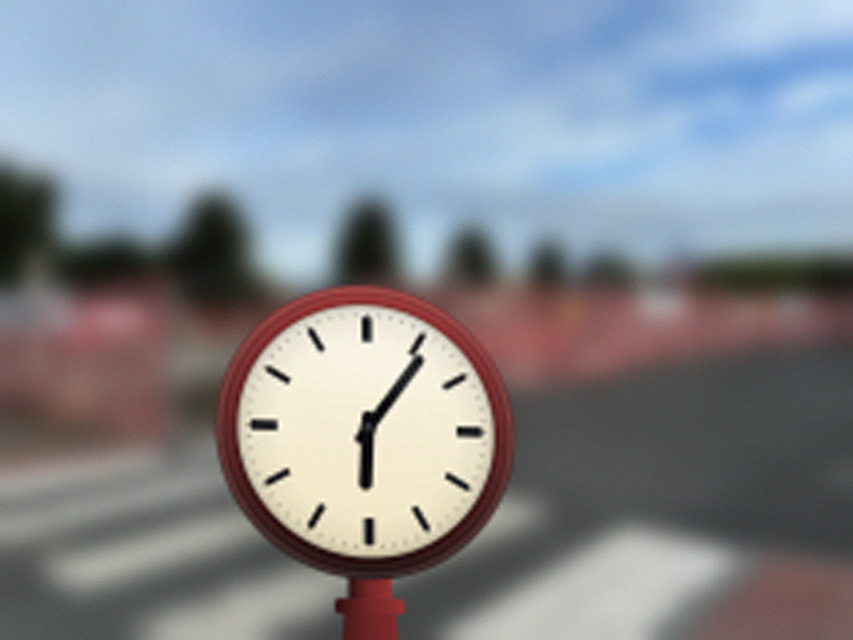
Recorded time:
6h06
